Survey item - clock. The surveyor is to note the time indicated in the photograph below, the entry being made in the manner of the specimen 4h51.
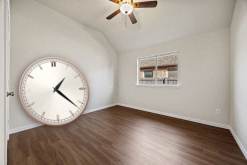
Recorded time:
1h22
